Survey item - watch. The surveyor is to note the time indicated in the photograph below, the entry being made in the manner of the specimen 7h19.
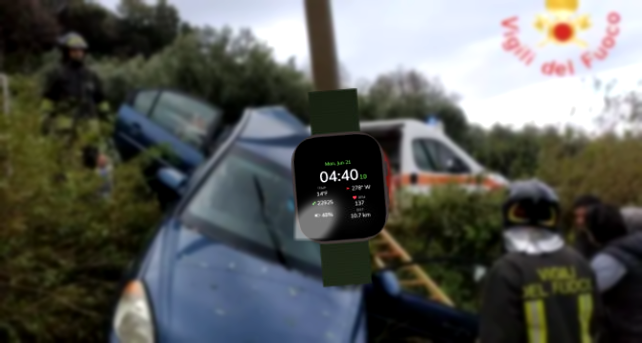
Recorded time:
4h40
